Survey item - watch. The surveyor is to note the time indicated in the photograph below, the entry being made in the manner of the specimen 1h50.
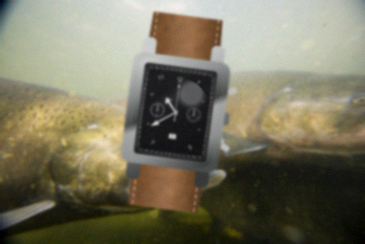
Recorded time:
10h39
